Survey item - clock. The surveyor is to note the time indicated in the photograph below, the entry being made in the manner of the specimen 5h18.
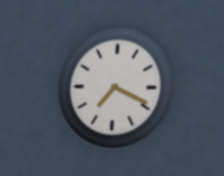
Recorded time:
7h19
